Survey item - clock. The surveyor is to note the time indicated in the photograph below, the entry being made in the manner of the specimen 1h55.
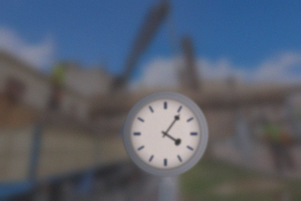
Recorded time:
4h06
